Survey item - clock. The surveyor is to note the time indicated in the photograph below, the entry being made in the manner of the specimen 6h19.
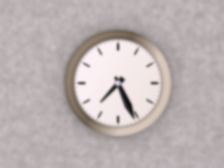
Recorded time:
7h26
